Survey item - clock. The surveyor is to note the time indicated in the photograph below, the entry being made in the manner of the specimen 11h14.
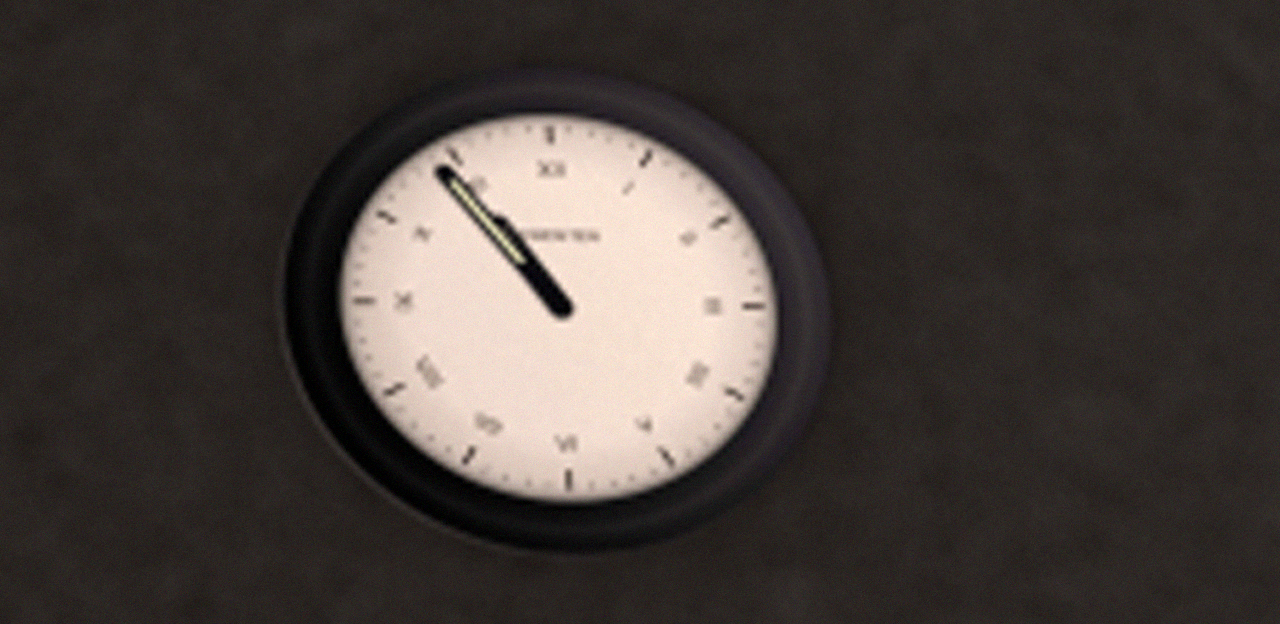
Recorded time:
10h54
